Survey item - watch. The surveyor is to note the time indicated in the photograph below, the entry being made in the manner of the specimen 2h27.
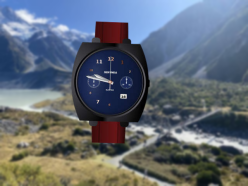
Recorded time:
9h47
